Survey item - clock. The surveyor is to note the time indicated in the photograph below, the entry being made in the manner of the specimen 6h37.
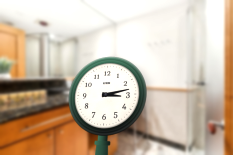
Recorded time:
3h13
